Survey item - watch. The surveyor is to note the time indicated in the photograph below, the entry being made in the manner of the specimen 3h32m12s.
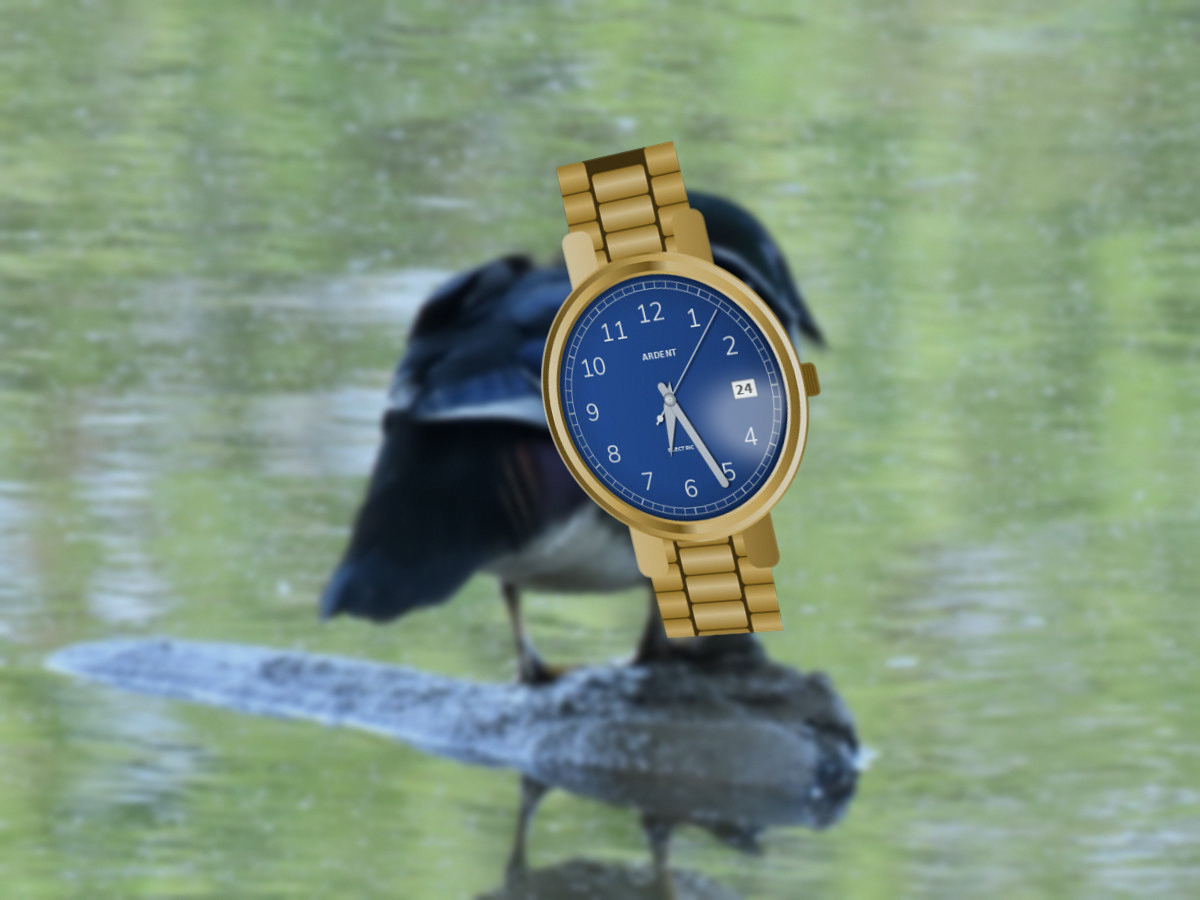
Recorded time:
6h26m07s
